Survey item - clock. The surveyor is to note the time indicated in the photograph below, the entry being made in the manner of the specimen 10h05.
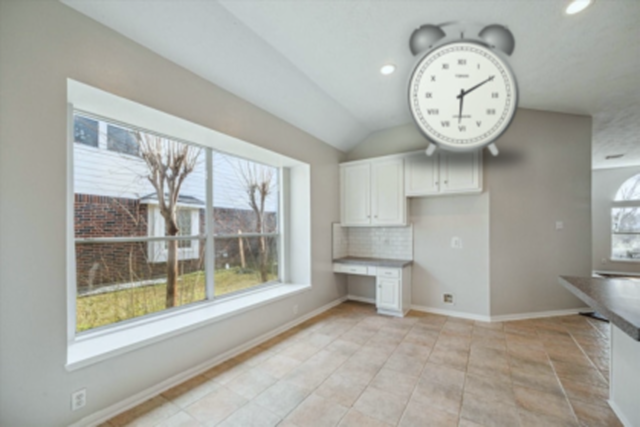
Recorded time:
6h10
